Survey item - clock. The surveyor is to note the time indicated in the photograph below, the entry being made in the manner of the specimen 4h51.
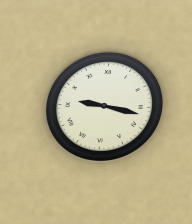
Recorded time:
9h17
